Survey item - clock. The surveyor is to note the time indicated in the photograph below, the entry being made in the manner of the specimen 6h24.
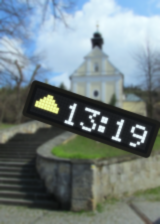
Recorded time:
13h19
